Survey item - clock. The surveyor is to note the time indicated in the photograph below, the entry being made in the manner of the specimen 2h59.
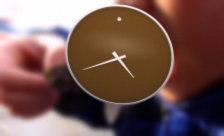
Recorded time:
4h41
